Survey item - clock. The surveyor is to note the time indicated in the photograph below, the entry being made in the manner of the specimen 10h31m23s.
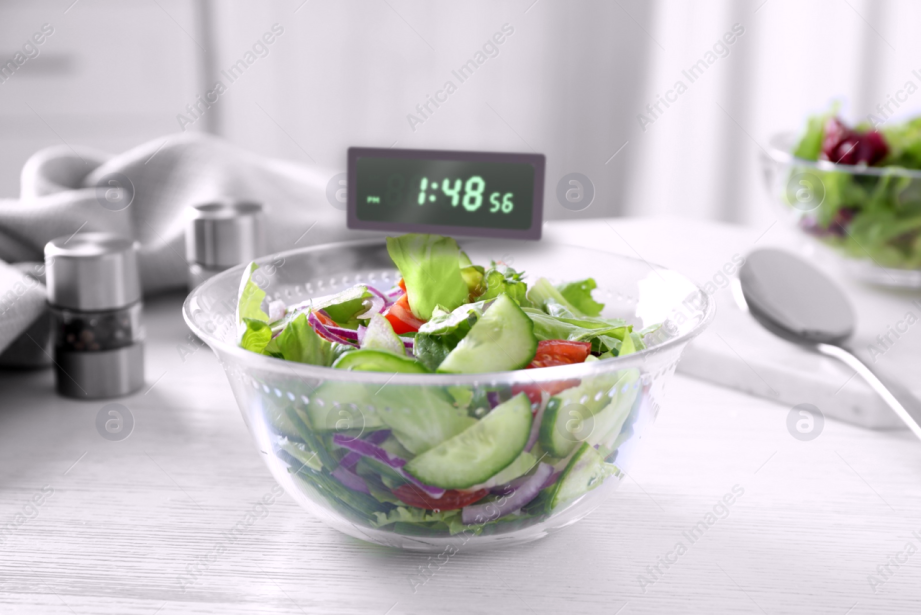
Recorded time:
1h48m56s
